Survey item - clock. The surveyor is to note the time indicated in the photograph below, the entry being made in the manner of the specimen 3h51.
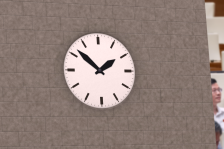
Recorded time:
1h52
